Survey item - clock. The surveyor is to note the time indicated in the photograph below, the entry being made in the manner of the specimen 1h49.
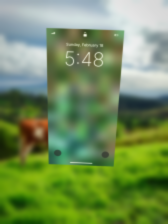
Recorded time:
5h48
